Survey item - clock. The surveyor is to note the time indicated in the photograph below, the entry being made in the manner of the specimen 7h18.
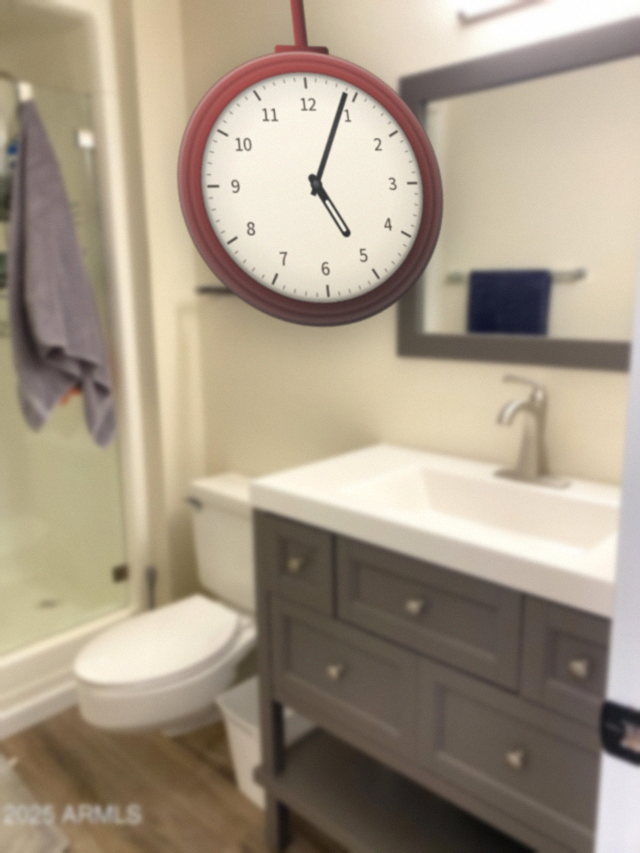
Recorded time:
5h04
